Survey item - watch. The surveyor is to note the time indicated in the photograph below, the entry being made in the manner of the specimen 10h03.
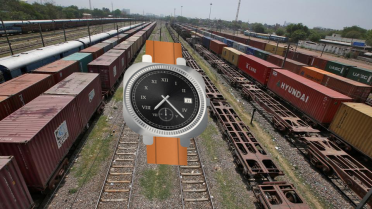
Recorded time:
7h23
